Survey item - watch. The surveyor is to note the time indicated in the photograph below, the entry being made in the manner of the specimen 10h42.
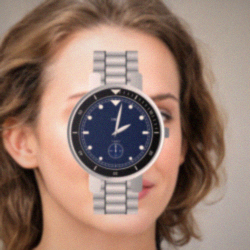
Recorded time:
2h02
